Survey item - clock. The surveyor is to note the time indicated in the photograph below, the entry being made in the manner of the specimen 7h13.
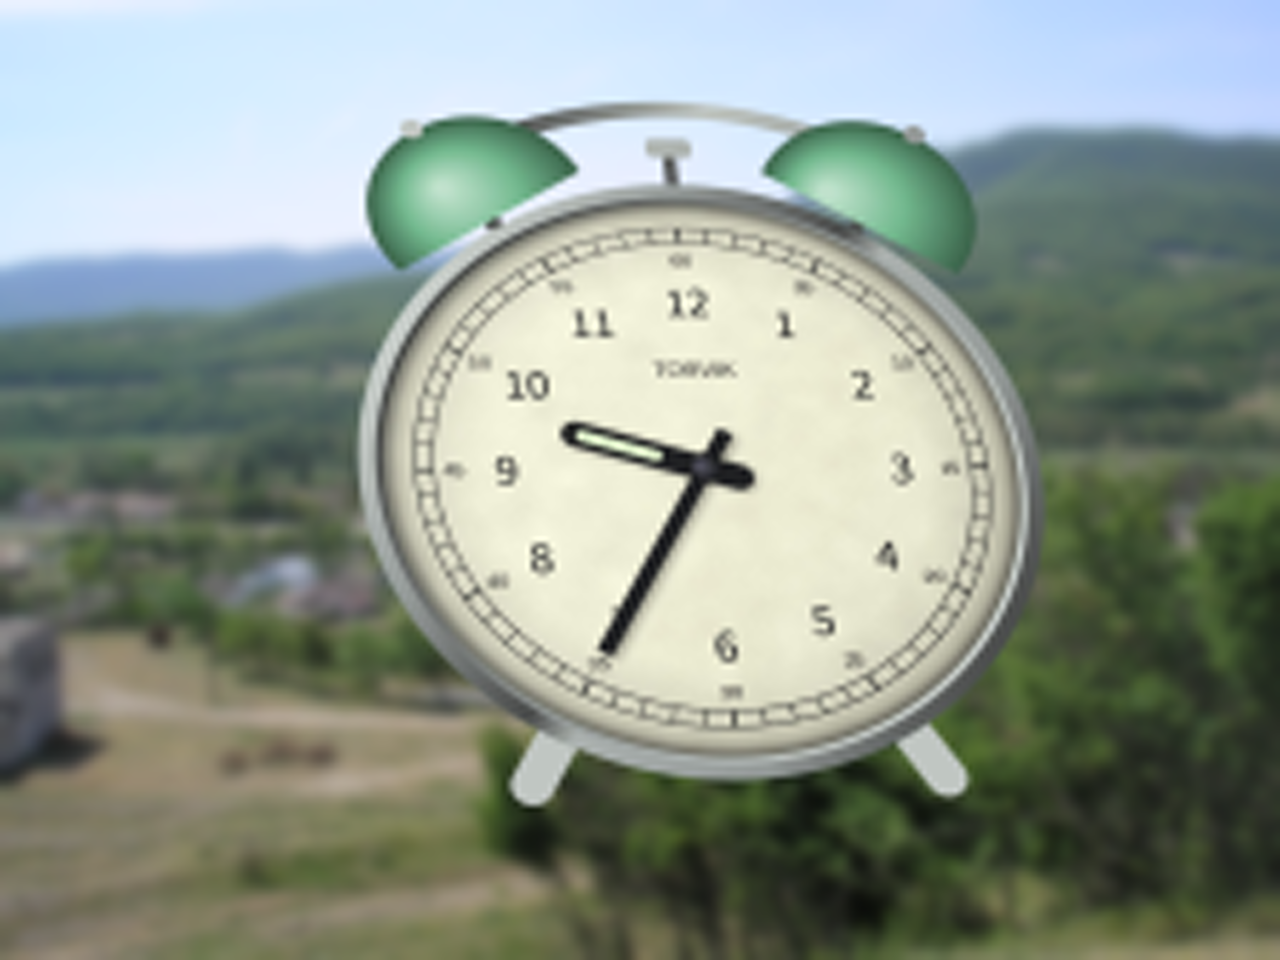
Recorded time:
9h35
